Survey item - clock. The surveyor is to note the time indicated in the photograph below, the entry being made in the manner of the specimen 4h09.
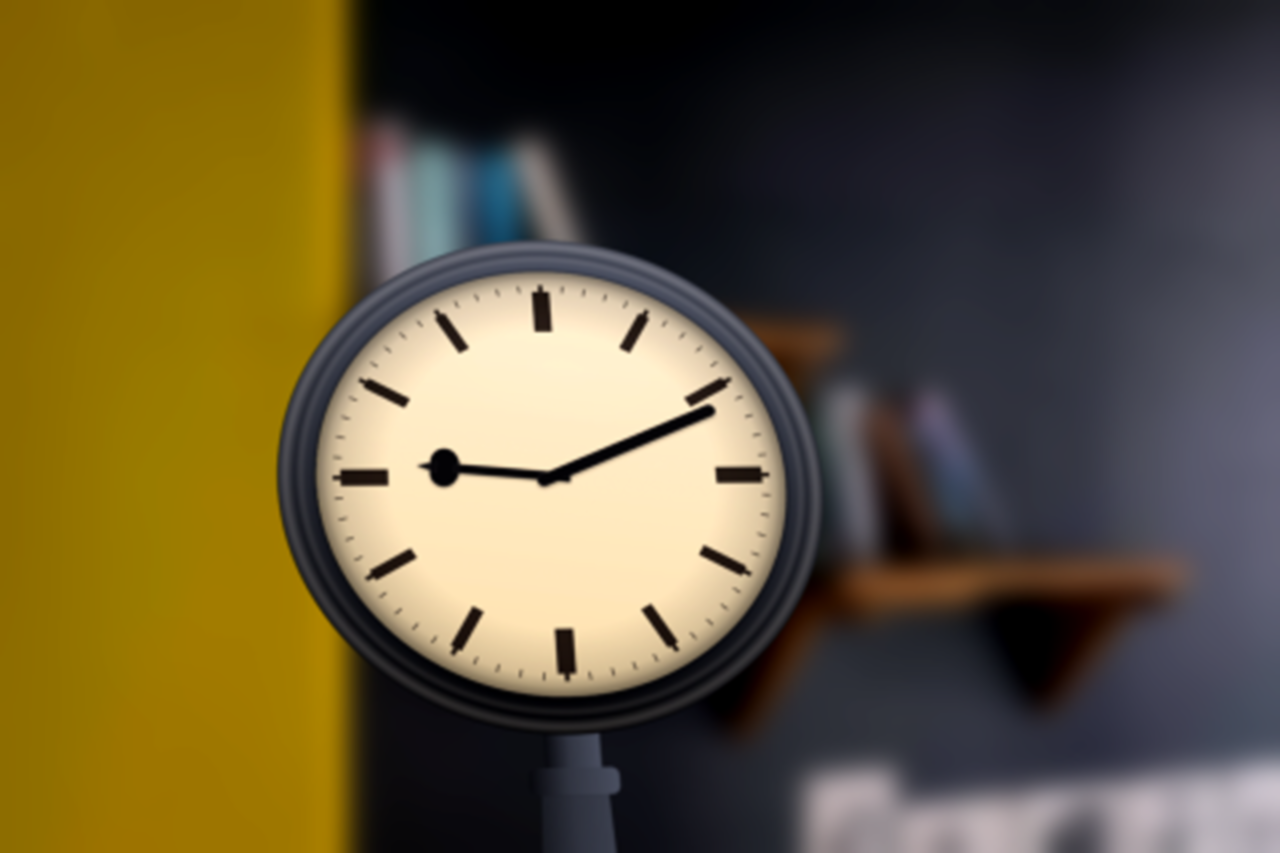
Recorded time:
9h11
